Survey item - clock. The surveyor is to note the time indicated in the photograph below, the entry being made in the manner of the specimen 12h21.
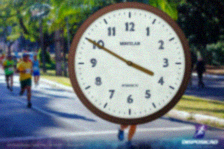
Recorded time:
3h50
